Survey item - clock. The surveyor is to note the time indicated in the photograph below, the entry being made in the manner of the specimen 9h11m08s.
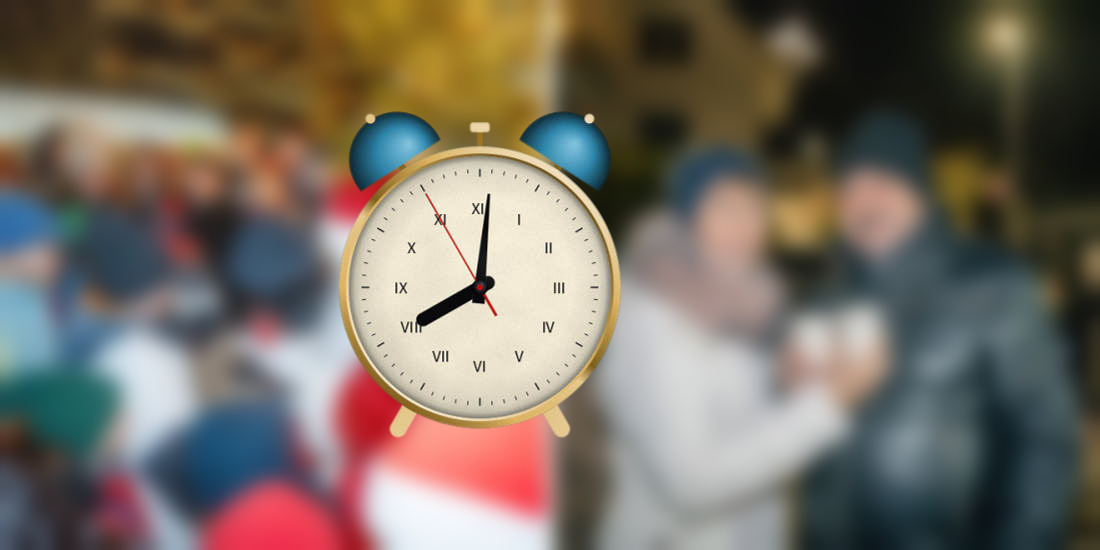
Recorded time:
8h00m55s
